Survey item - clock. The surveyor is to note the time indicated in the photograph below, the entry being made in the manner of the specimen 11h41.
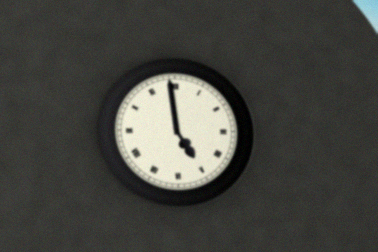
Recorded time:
4h59
